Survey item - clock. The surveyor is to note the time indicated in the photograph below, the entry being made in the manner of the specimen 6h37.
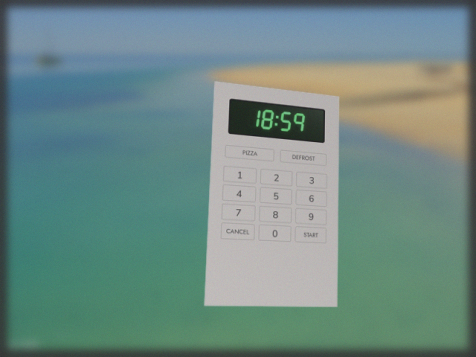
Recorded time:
18h59
